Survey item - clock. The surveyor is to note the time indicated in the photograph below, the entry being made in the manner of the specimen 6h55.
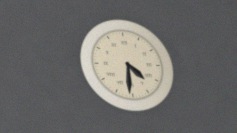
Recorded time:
4h31
